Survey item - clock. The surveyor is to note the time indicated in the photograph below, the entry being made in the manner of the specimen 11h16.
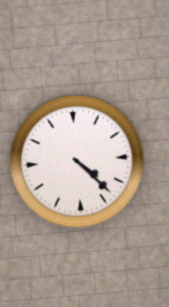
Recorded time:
4h23
